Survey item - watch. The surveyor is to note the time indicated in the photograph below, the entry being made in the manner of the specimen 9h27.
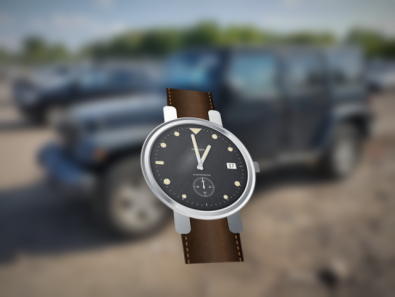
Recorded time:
12h59
